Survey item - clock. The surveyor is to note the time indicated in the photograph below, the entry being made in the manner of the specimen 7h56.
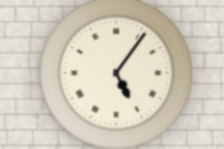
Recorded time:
5h06
